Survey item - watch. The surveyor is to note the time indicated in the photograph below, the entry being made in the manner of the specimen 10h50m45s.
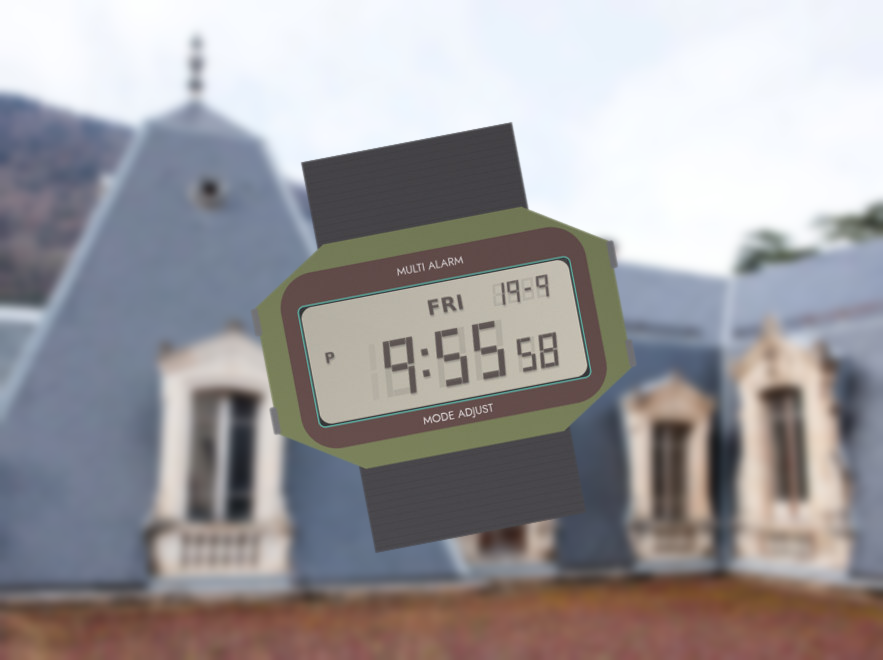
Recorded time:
9h55m58s
